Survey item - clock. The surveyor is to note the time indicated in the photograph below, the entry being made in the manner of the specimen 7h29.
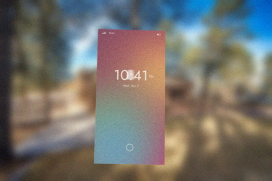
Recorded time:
10h41
